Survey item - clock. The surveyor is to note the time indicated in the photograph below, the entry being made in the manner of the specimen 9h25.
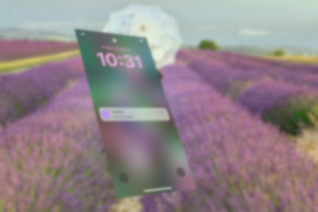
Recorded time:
10h31
